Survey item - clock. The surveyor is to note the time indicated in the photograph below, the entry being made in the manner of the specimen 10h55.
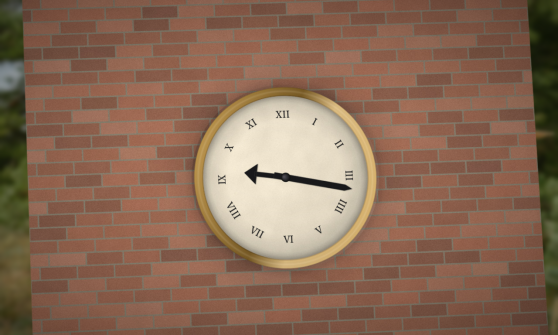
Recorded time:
9h17
